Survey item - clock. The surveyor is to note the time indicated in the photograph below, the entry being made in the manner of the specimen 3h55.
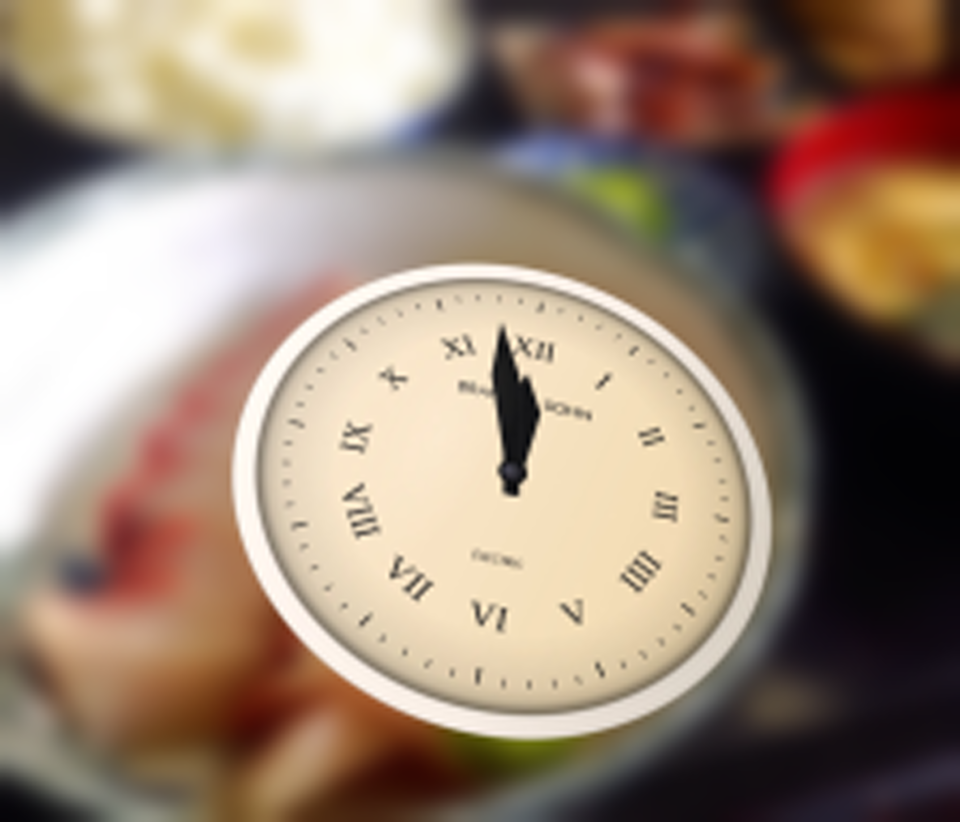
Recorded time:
11h58
